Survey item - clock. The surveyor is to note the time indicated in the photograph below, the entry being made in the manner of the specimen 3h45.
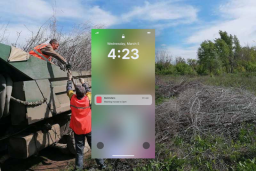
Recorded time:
4h23
